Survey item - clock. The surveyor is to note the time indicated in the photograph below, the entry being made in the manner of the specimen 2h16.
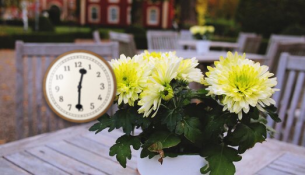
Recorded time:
12h31
